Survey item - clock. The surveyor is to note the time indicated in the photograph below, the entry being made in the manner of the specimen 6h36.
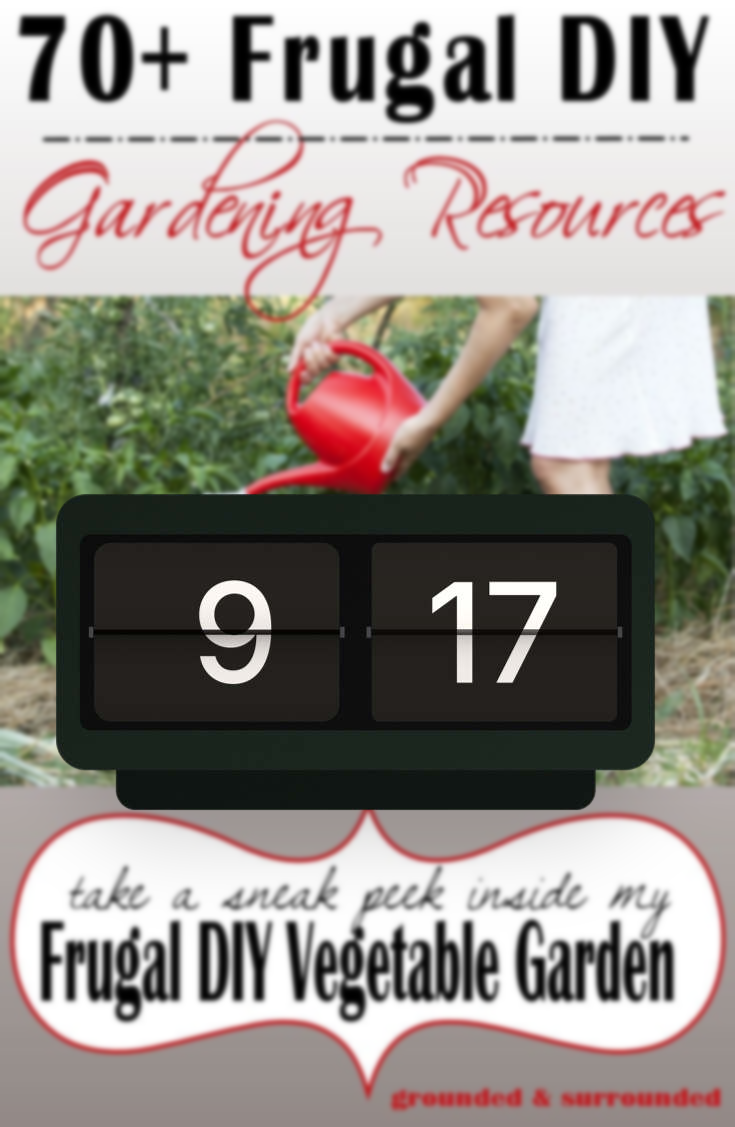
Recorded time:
9h17
